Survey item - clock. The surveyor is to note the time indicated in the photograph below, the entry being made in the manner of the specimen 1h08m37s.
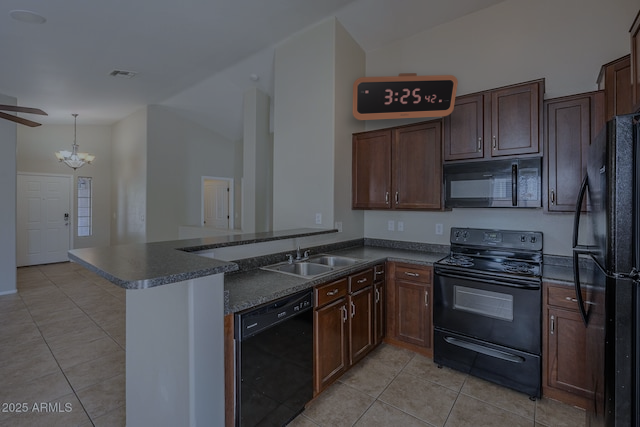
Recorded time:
3h25m42s
